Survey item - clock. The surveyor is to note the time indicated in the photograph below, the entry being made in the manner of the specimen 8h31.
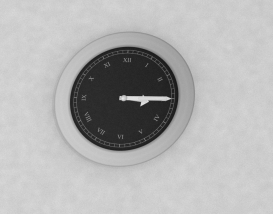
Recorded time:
3h15
